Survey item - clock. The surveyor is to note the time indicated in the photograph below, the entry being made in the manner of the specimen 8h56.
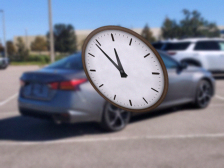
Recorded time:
11h54
